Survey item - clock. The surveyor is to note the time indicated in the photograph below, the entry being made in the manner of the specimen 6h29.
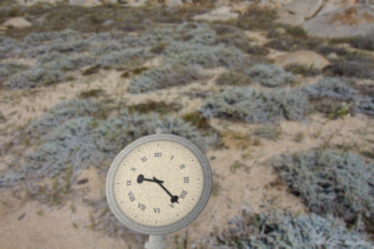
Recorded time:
9h23
